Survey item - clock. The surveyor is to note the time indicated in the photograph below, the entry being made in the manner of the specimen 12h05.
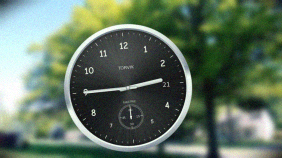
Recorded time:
2h45
